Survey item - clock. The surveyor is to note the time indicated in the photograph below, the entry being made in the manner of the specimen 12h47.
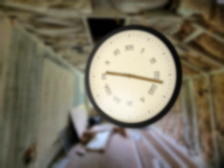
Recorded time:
9h17
